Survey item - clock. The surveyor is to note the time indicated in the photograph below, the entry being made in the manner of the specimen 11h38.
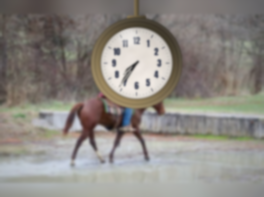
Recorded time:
7h36
